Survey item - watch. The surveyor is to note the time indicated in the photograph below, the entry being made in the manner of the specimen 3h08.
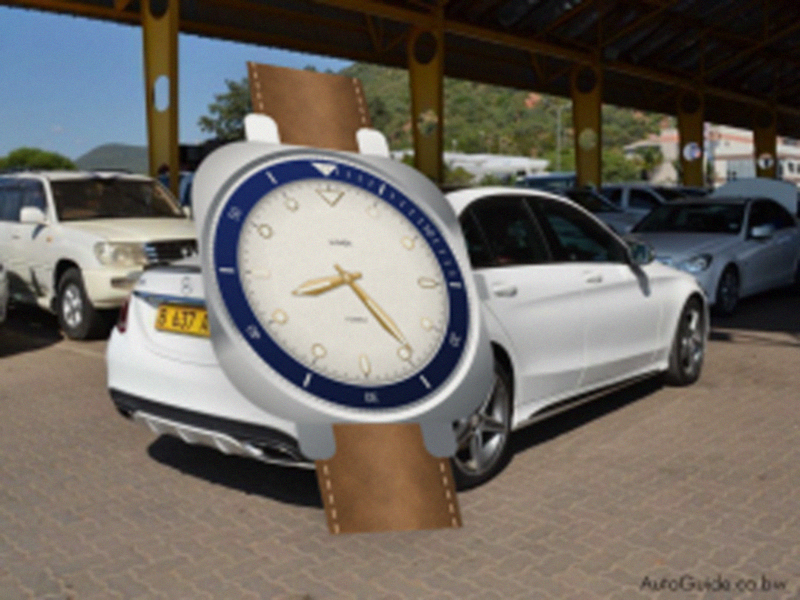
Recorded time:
8h24
